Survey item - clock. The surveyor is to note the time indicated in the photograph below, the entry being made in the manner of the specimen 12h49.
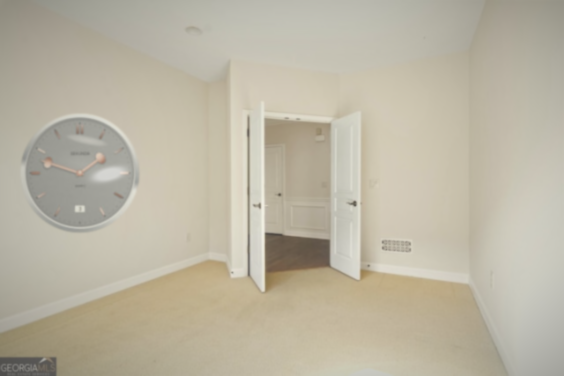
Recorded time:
1h48
